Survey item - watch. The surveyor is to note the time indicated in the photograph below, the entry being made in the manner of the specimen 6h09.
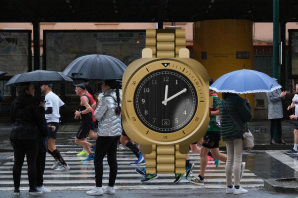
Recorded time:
12h10
